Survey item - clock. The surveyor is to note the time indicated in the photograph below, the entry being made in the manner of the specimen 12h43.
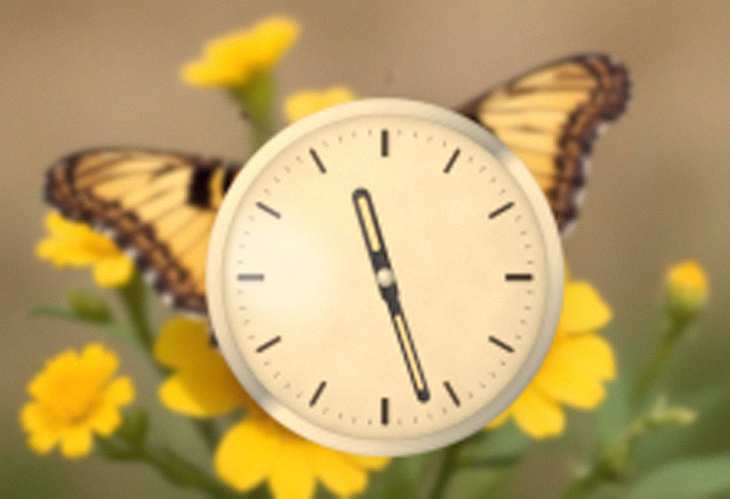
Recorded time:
11h27
